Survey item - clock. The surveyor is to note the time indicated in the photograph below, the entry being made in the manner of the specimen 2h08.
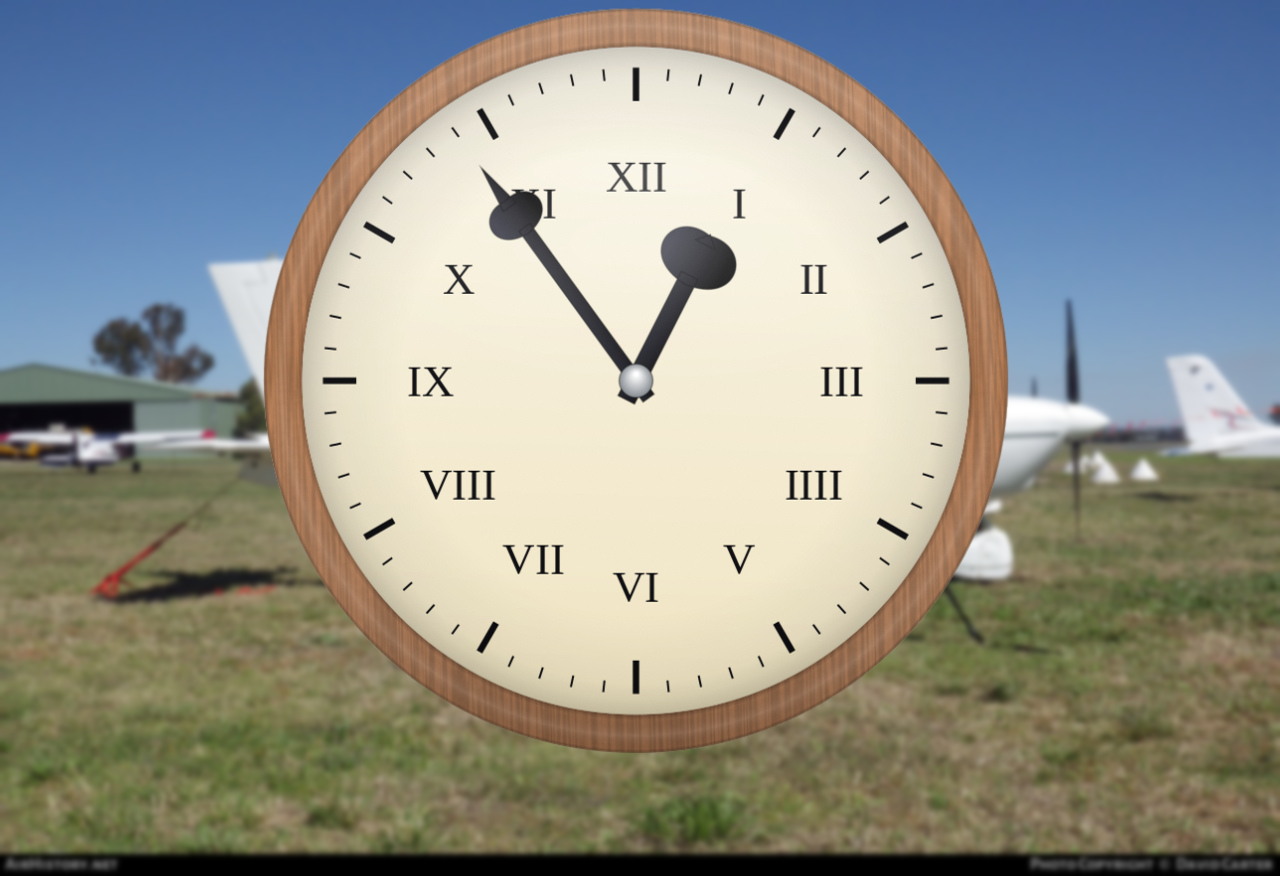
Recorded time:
12h54
